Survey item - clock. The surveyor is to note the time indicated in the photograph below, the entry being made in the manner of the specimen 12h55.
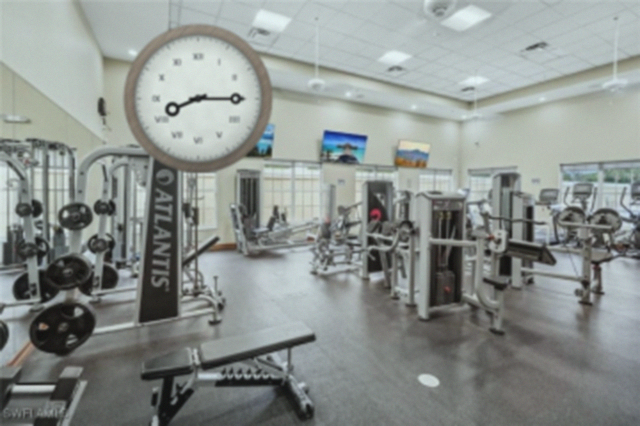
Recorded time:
8h15
